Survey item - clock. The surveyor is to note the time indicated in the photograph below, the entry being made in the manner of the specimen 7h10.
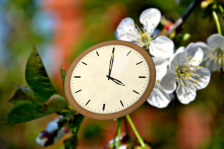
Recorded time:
4h00
